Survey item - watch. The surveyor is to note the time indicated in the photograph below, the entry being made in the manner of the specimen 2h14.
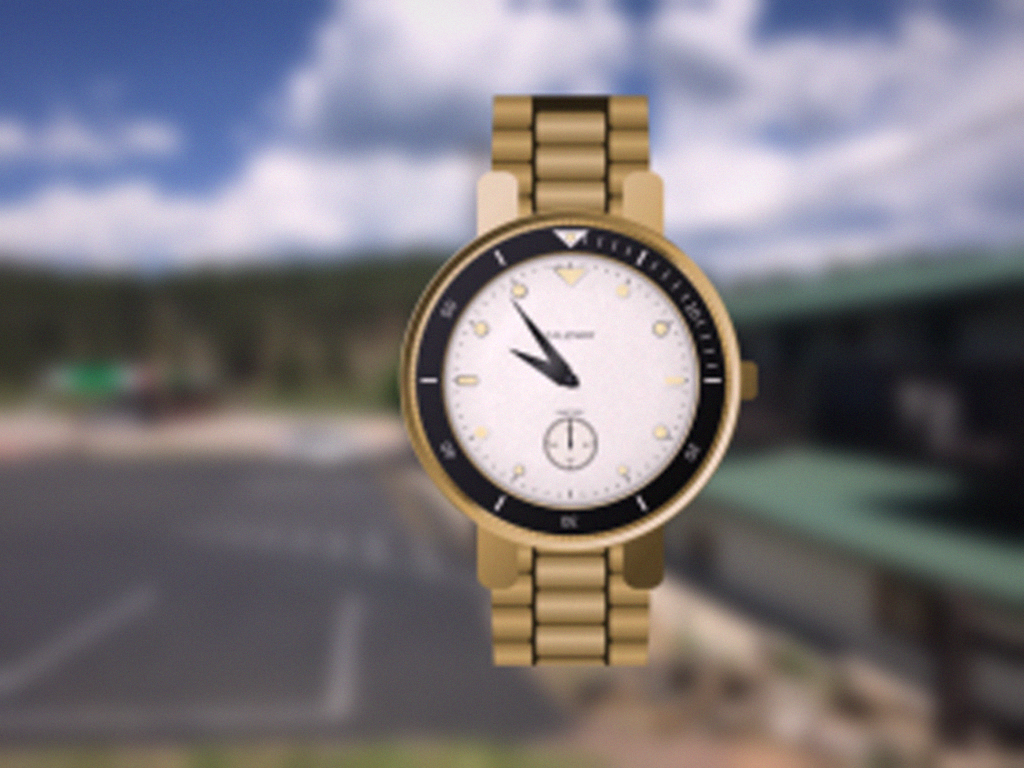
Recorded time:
9h54
